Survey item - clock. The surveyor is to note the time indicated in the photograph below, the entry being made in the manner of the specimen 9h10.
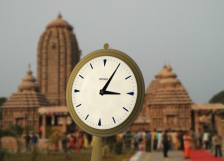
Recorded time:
3h05
